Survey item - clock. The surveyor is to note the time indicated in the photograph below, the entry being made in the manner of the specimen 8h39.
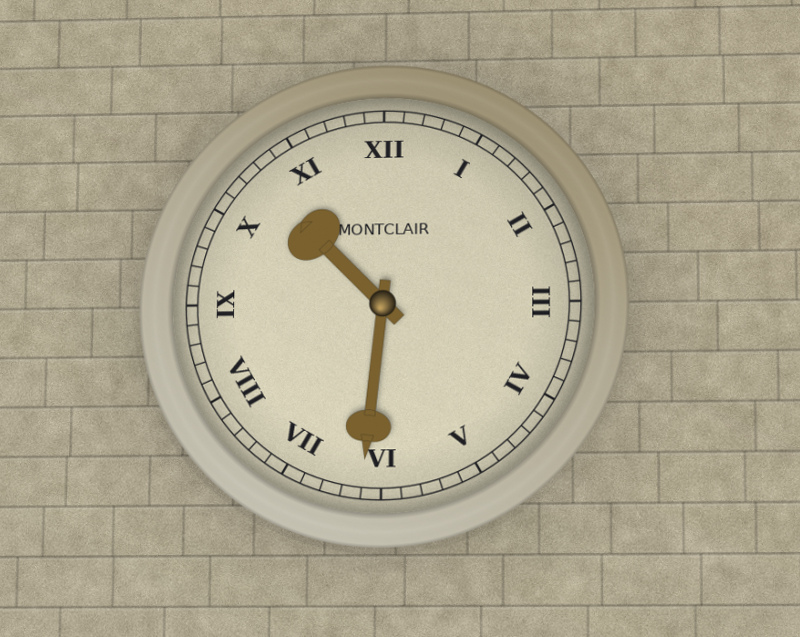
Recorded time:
10h31
